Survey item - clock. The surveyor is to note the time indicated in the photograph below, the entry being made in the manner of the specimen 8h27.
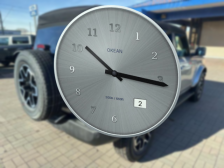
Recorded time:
10h16
